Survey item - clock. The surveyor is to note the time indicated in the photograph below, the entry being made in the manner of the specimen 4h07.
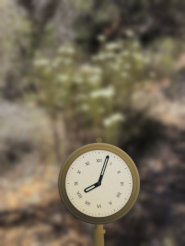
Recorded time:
8h03
